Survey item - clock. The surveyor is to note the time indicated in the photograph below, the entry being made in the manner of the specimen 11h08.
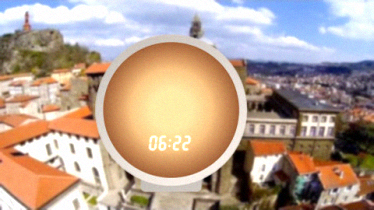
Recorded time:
6h22
